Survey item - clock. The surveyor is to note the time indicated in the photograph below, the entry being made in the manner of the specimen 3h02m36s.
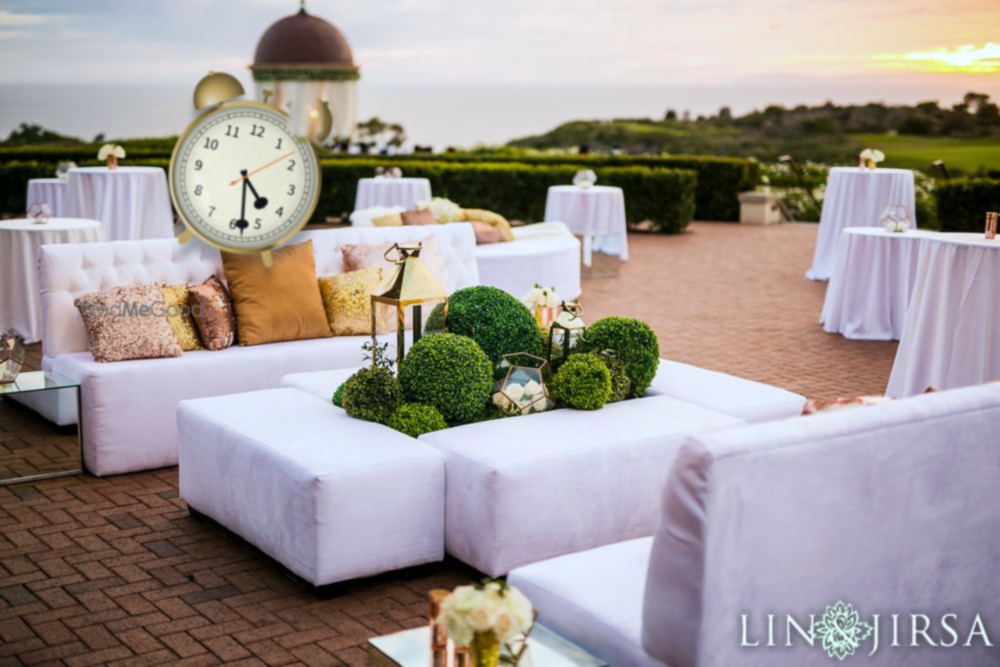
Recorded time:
4h28m08s
